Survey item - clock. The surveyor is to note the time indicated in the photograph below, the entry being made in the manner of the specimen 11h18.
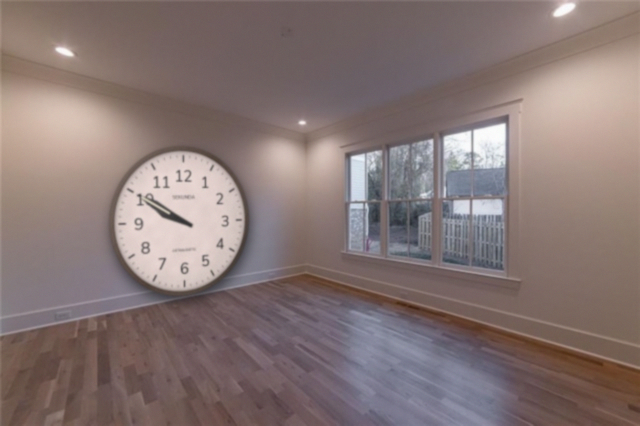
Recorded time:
9h50
